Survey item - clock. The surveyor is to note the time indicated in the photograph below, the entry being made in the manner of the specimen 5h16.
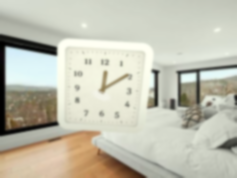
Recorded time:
12h09
